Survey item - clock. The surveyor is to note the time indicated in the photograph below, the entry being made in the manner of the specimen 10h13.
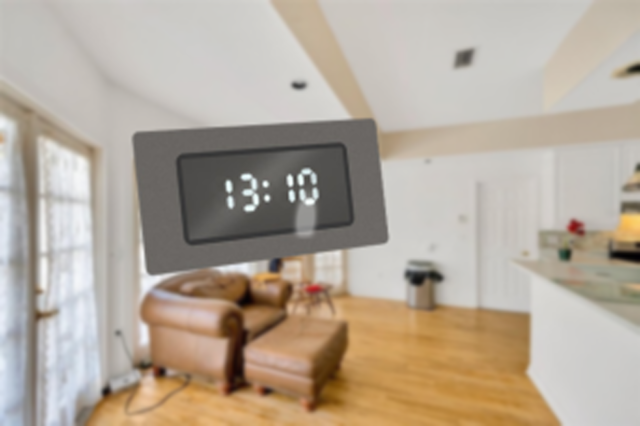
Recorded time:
13h10
